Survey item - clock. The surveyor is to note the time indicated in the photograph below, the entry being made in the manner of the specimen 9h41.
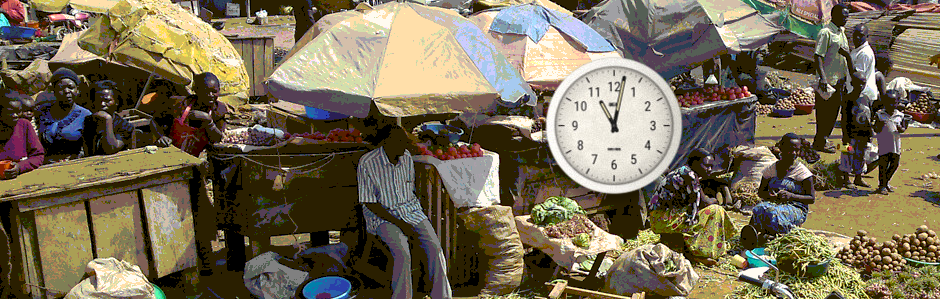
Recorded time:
11h02
